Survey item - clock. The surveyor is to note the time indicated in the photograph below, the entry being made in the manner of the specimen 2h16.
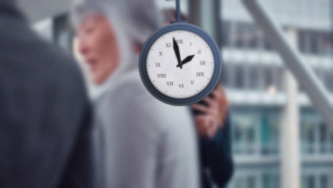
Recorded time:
1h58
